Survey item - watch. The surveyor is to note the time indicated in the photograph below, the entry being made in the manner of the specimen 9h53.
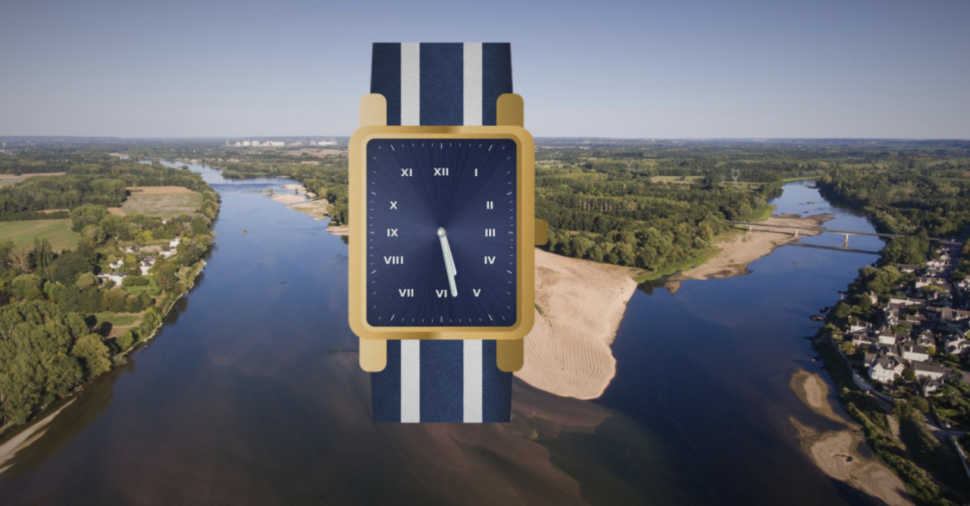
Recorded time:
5h28
